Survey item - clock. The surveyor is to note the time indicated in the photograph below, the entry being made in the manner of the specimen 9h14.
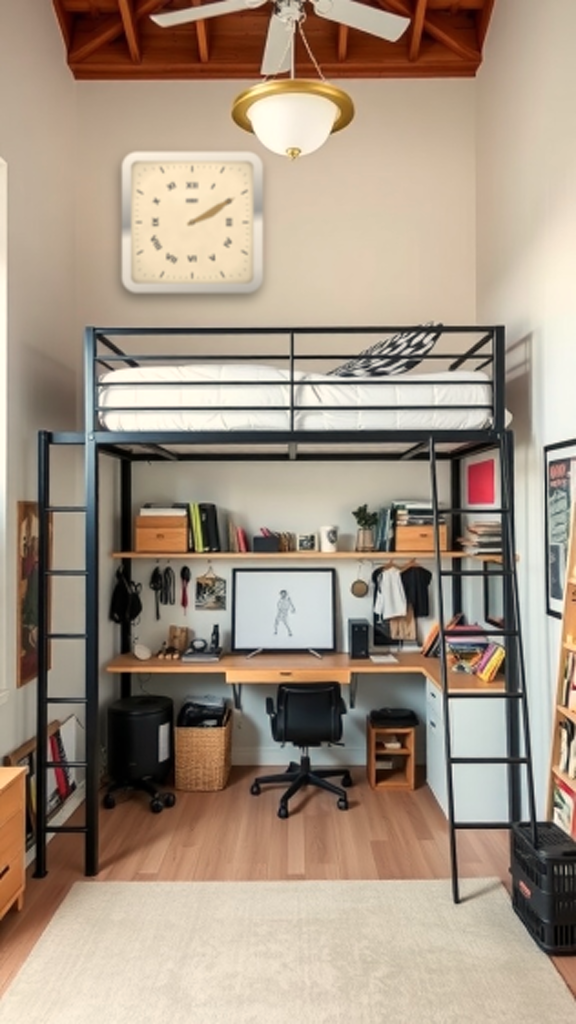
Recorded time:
2h10
